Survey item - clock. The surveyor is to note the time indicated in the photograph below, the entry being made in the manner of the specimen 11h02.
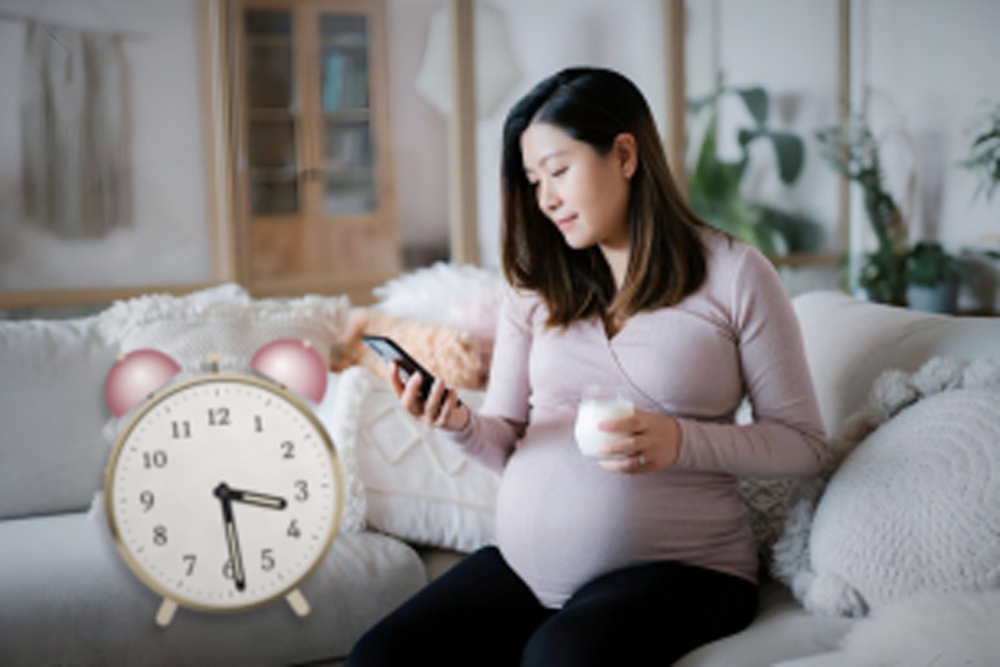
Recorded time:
3h29
